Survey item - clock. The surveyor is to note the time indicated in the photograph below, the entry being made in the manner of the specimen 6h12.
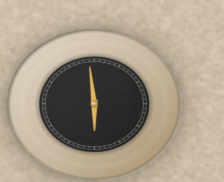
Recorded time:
5h59
